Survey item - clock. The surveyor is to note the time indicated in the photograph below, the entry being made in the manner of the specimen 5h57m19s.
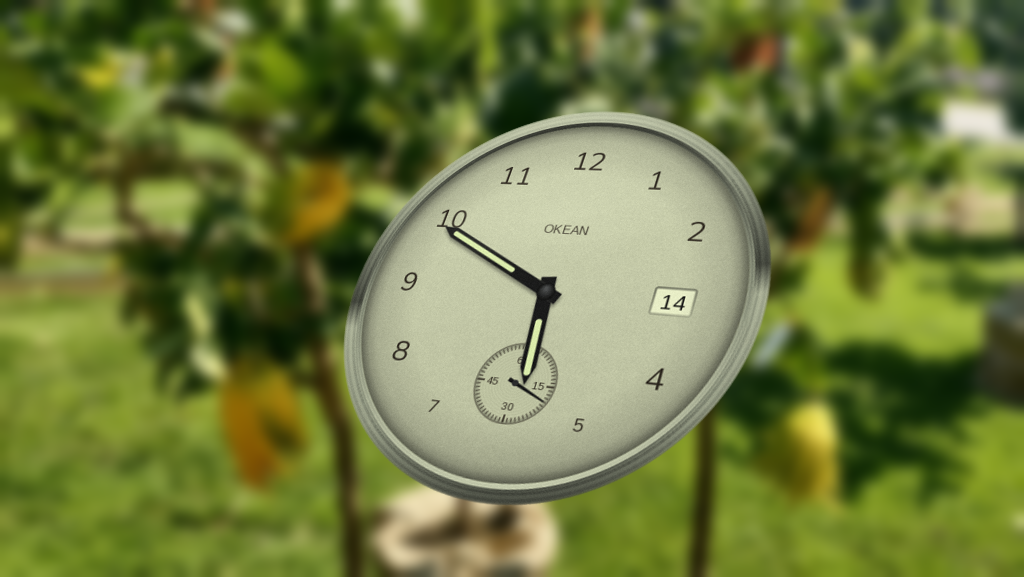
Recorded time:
5h49m19s
